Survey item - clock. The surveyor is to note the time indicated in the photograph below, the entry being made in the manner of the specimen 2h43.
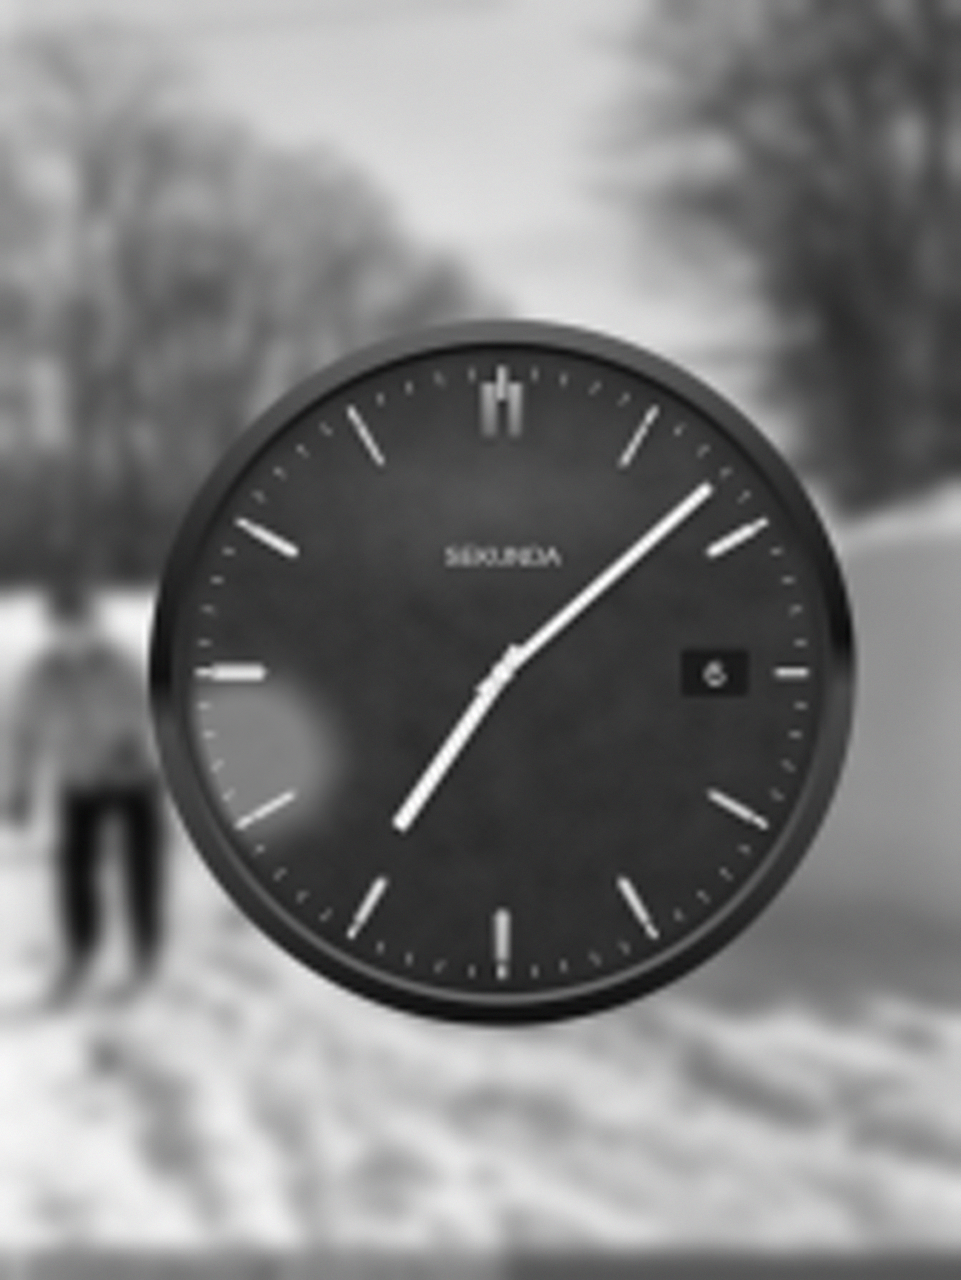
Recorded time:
7h08
